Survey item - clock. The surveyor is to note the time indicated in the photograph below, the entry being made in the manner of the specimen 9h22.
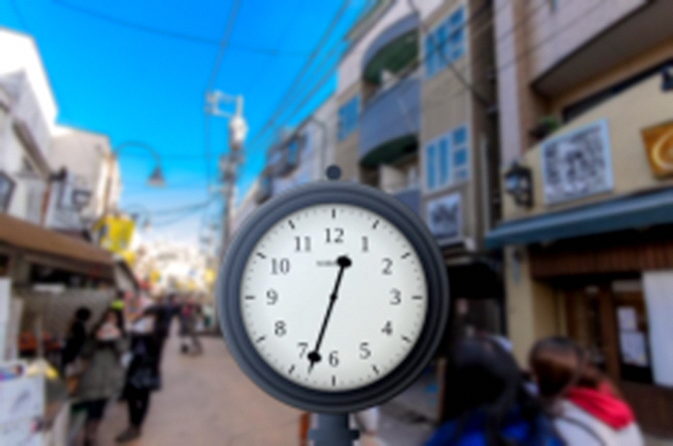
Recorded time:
12h33
